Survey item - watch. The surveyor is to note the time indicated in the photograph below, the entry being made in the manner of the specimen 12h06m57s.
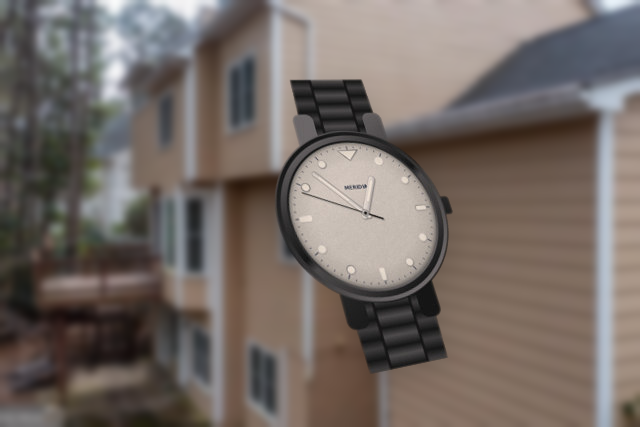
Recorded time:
12h52m49s
